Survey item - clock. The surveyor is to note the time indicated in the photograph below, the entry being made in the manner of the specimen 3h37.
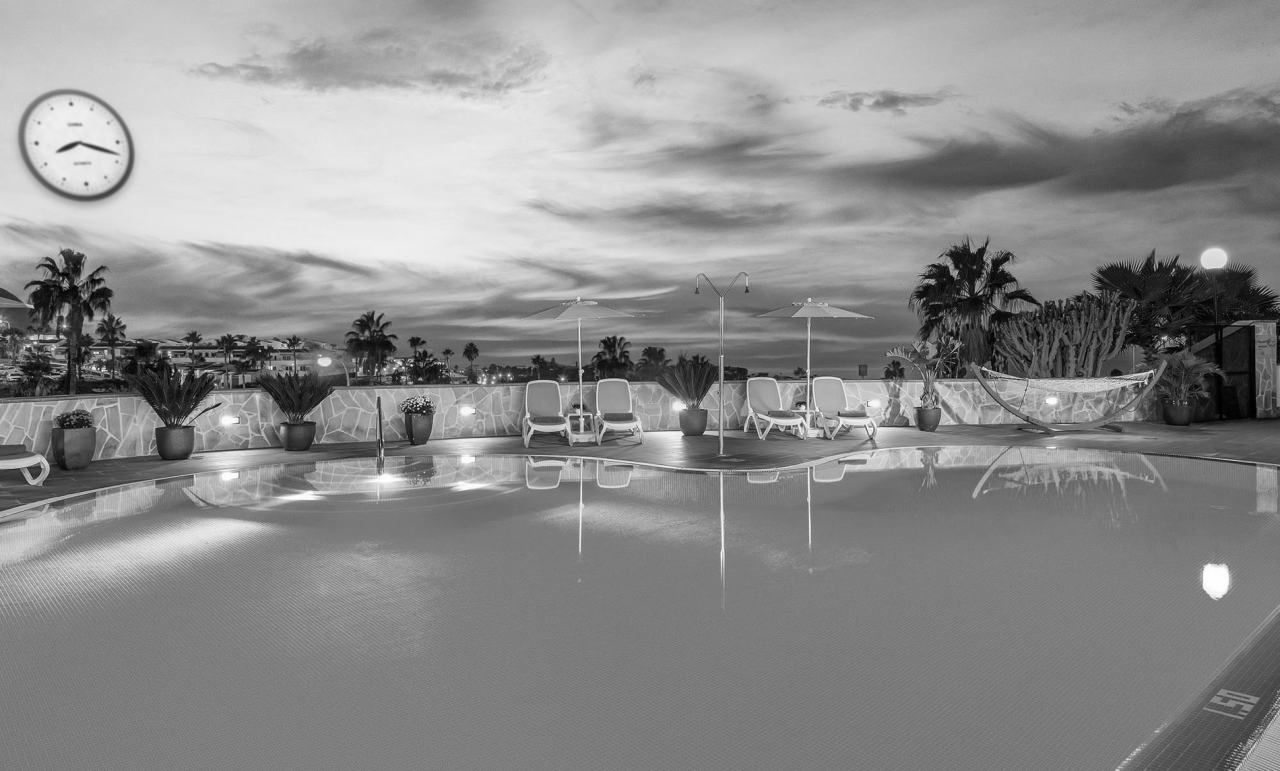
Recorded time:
8h18
